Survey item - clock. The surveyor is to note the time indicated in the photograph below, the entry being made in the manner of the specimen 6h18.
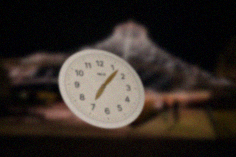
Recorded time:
7h07
